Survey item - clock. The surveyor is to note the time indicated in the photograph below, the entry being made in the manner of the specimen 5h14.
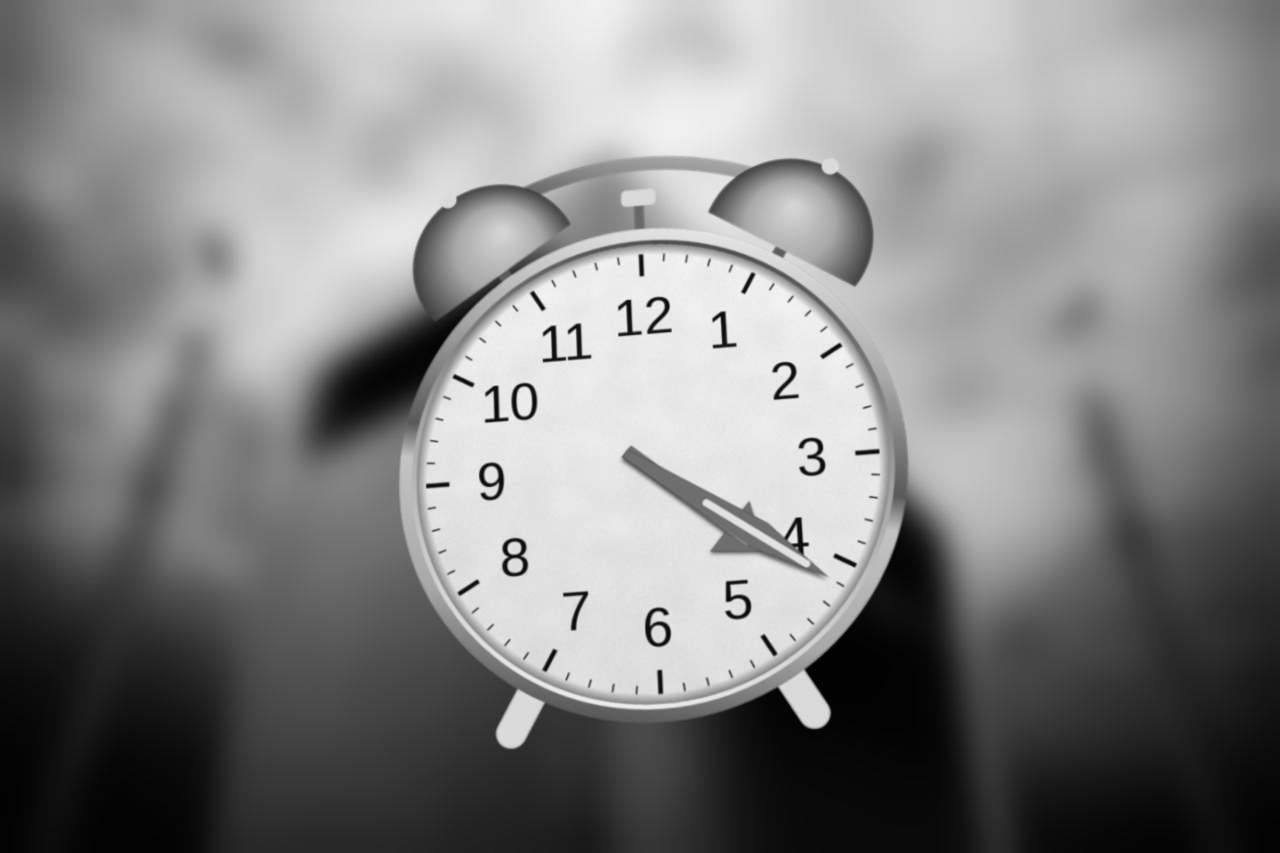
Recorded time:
4h21
